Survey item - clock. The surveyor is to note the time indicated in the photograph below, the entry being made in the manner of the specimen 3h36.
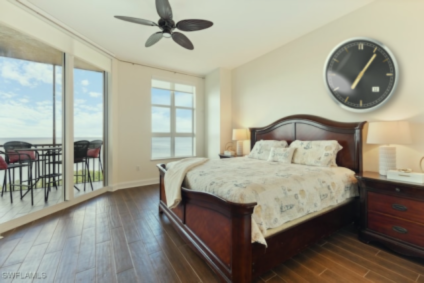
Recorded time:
7h06
